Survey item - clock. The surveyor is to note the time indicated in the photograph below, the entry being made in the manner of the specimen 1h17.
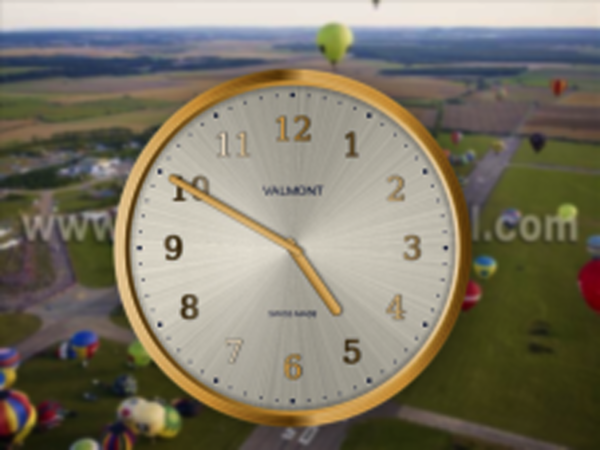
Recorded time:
4h50
